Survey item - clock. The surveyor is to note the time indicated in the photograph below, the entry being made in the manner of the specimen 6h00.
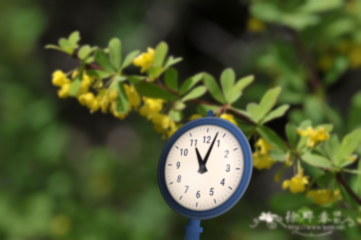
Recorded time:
11h03
